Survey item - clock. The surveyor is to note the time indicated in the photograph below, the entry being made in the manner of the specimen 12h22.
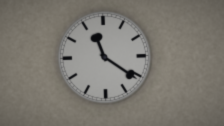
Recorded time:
11h21
